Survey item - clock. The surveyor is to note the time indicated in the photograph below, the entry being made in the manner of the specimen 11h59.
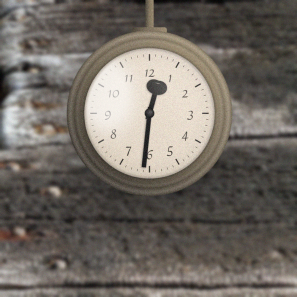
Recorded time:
12h31
